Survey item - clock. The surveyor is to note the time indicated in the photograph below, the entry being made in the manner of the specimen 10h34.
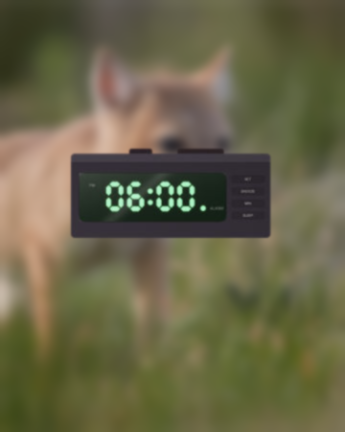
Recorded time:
6h00
